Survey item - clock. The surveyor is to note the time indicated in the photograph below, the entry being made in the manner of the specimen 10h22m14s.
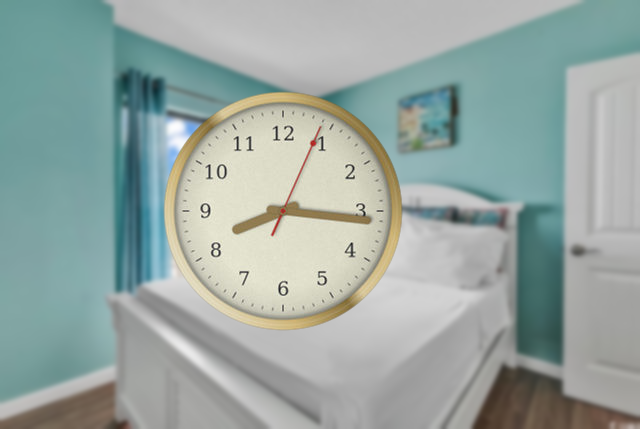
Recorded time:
8h16m04s
